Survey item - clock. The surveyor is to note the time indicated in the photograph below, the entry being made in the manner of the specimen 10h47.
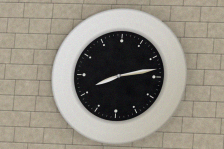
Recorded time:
8h13
